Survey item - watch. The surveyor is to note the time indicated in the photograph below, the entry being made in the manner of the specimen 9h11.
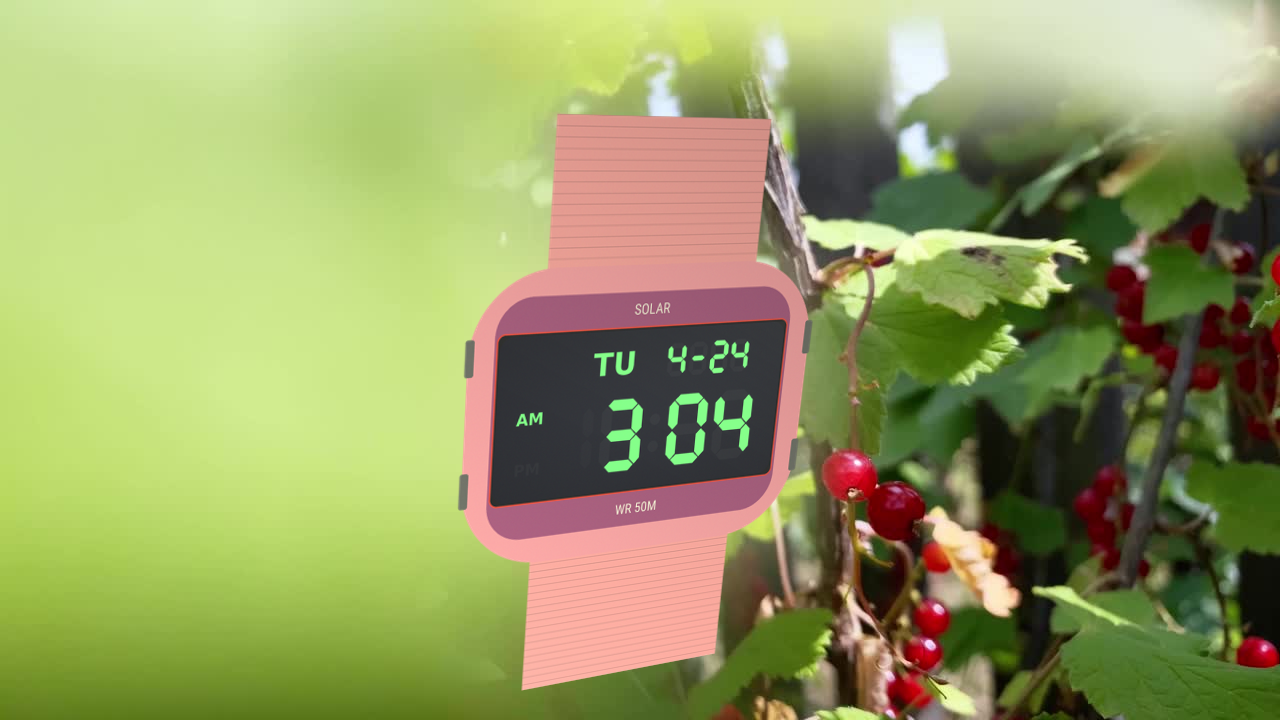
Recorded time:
3h04
